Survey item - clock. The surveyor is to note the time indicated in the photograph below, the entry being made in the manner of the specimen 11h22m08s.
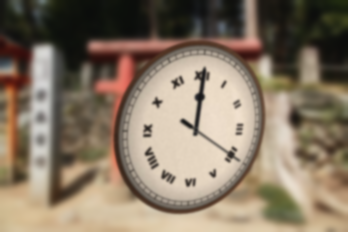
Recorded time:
12h00m20s
